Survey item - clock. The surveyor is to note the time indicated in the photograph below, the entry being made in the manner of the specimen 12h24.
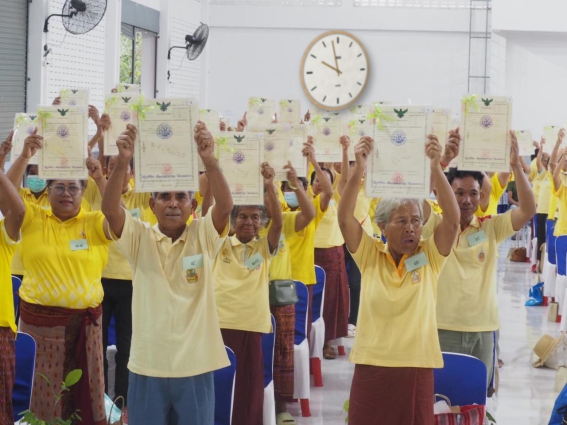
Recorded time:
9h58
